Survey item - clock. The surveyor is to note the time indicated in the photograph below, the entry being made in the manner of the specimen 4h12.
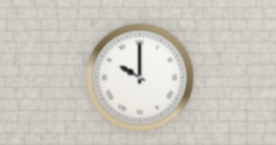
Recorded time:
10h00
